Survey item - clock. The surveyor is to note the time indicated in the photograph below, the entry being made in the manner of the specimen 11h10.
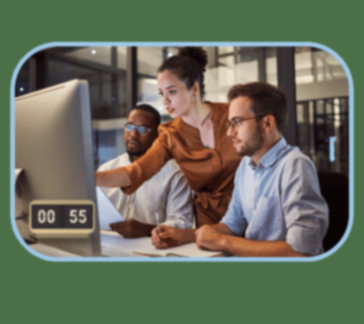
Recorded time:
0h55
